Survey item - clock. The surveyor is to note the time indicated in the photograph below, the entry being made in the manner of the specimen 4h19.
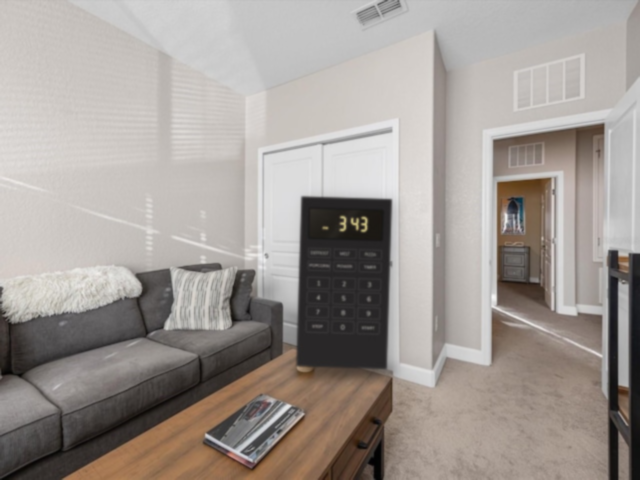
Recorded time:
3h43
